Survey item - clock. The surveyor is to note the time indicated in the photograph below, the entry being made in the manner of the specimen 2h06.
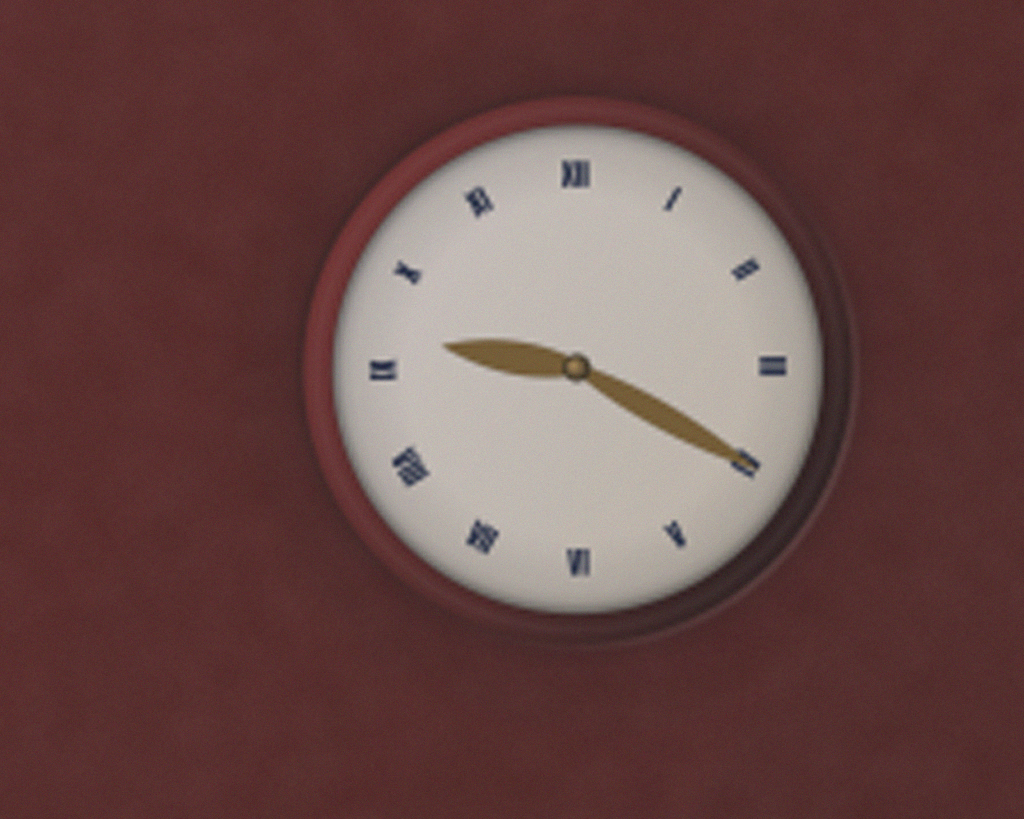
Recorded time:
9h20
